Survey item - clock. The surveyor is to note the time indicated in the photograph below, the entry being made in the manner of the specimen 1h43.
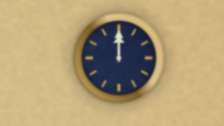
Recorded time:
12h00
